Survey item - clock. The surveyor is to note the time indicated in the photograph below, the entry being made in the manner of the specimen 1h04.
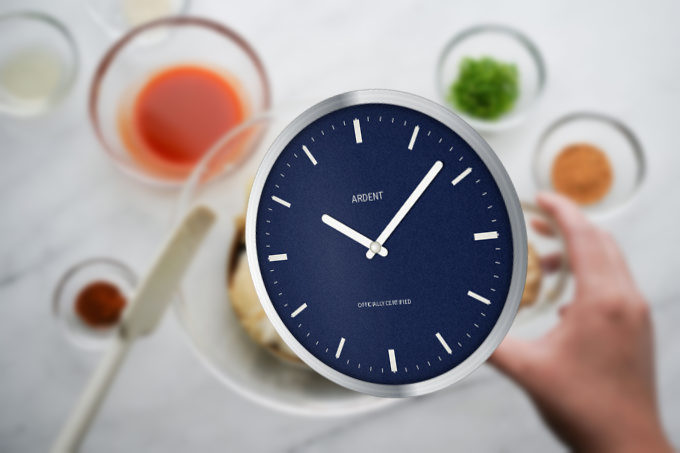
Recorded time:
10h08
